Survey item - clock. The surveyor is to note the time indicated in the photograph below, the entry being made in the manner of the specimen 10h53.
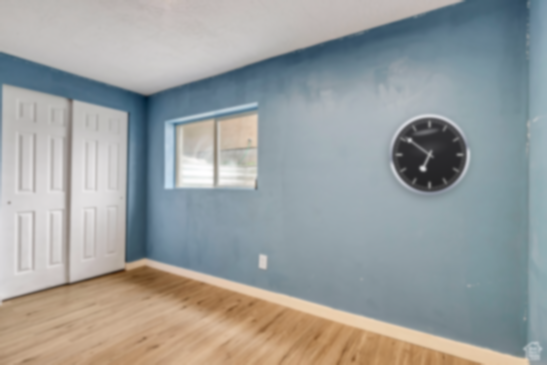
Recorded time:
6h51
